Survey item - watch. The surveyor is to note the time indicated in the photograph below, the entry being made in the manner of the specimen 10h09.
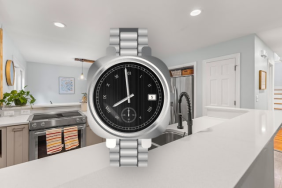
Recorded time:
7h59
